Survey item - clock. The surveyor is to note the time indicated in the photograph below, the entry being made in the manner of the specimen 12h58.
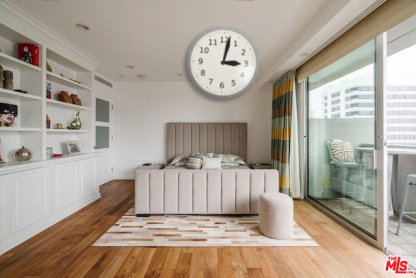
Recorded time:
3h02
